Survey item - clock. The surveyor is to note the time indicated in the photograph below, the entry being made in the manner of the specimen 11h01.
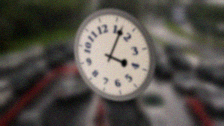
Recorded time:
4h07
